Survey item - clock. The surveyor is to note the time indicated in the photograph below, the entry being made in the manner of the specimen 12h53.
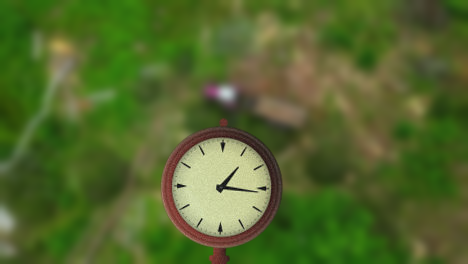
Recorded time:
1h16
